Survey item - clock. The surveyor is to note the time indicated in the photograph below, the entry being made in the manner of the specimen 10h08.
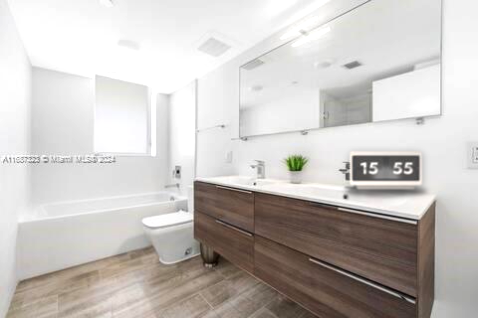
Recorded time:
15h55
